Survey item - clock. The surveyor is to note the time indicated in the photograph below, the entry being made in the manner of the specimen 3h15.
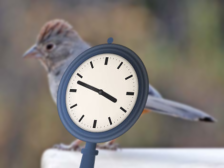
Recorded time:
3h48
